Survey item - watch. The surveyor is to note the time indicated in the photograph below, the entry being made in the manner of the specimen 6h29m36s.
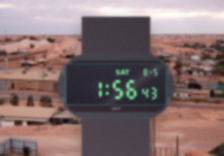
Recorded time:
1h56m43s
